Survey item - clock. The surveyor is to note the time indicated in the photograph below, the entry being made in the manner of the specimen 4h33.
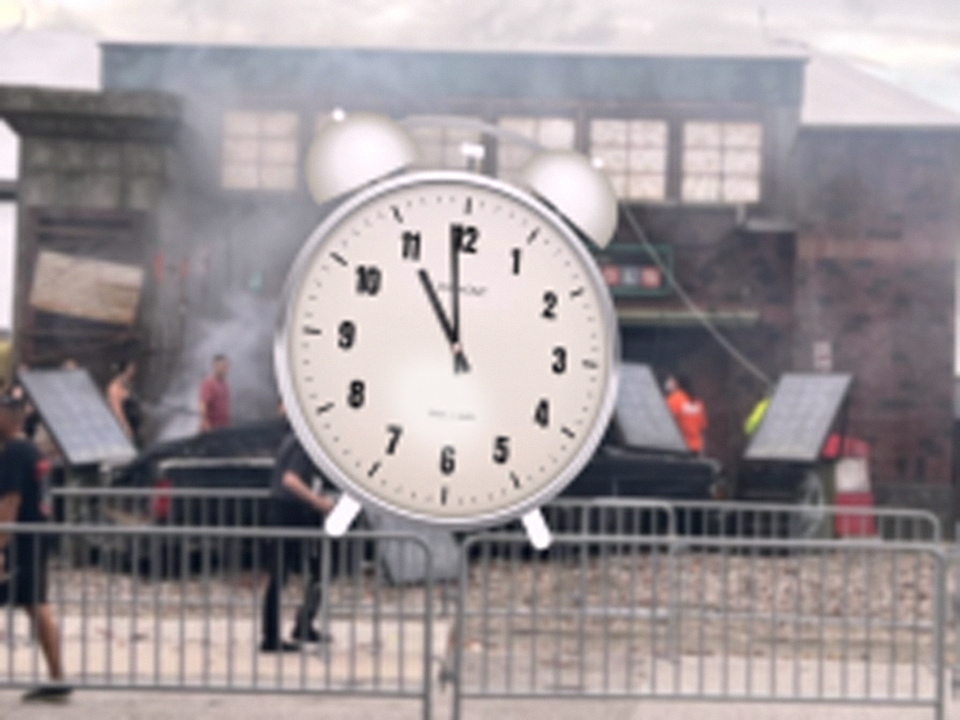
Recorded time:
10h59
